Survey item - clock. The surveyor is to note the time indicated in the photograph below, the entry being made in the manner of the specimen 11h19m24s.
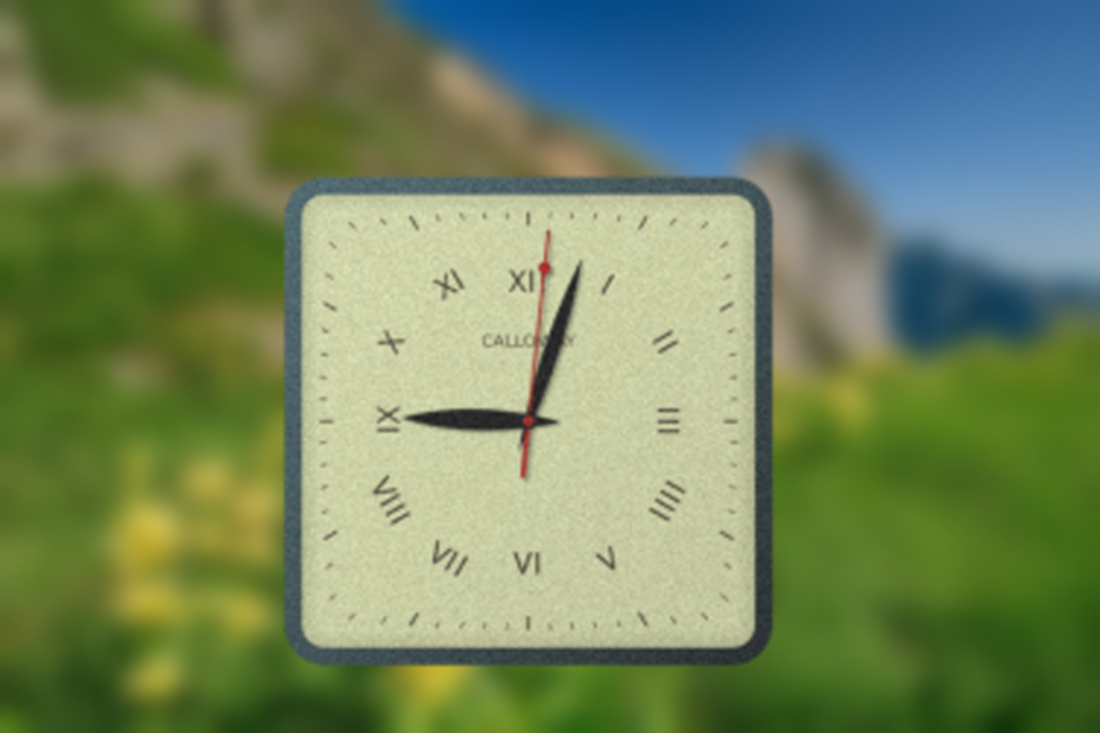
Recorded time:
9h03m01s
